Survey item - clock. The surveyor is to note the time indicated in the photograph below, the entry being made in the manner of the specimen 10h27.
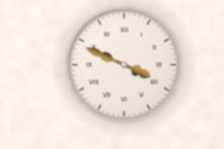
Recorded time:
3h49
